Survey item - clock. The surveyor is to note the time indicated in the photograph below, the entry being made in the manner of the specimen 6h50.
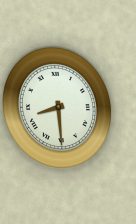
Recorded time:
8h30
